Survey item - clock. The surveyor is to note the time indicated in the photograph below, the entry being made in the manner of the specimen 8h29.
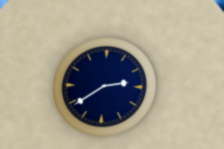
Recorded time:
2h39
